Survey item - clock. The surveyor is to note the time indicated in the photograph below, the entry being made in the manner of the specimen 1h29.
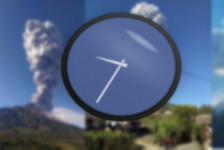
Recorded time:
9h35
